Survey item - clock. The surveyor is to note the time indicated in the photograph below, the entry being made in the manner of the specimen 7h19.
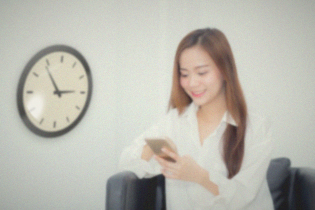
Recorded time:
2h54
